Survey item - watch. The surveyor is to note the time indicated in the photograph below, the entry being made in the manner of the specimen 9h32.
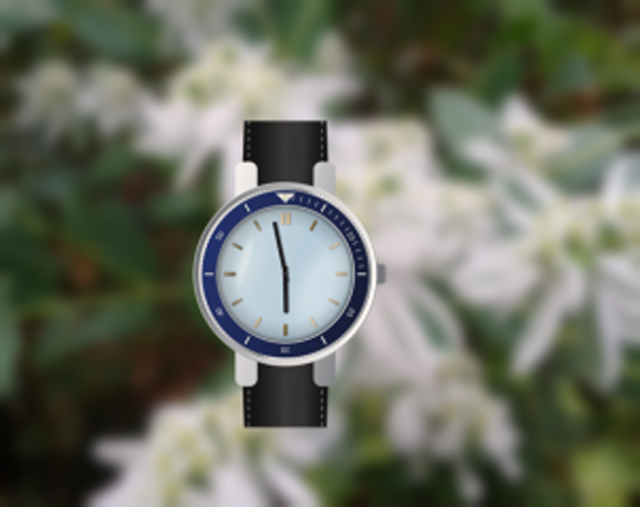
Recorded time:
5h58
